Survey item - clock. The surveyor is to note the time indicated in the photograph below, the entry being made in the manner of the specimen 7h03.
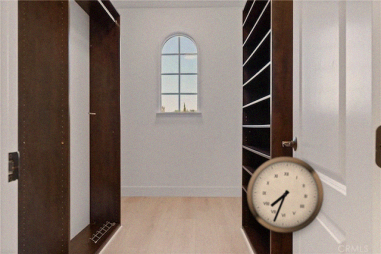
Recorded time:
7h33
